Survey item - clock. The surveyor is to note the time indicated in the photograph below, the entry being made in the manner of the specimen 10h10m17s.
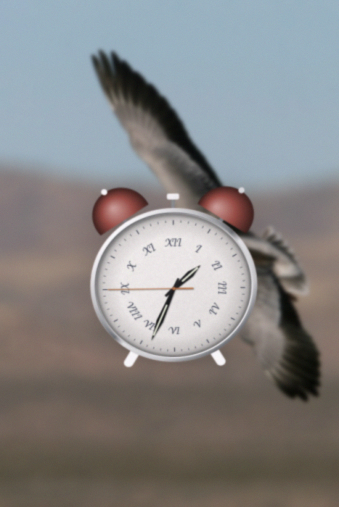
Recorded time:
1h33m45s
